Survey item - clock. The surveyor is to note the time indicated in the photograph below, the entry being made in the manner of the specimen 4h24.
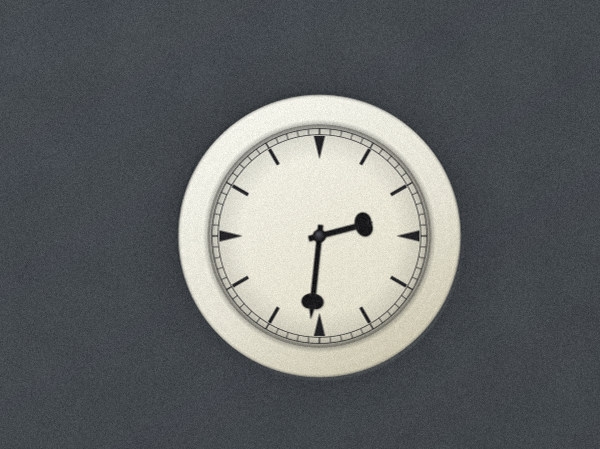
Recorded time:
2h31
